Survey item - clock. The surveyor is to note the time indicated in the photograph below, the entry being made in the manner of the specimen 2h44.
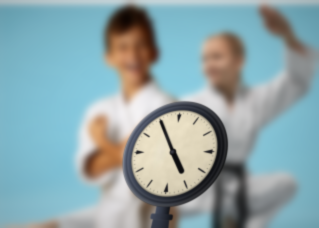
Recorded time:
4h55
